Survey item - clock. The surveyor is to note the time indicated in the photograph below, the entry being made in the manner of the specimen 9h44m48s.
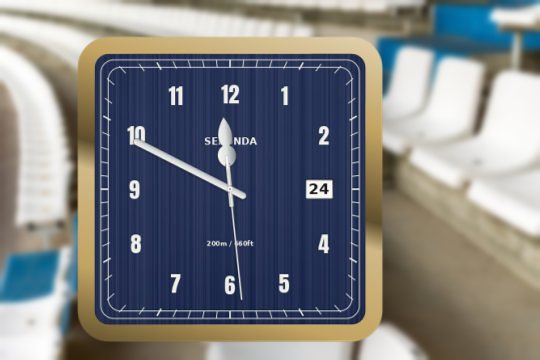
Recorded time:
11h49m29s
